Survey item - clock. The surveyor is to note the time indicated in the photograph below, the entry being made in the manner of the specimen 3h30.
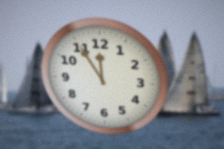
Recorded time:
11h55
